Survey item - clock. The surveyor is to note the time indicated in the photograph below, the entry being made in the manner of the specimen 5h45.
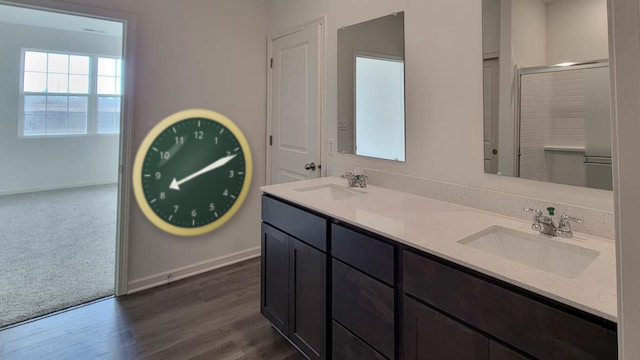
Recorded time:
8h11
